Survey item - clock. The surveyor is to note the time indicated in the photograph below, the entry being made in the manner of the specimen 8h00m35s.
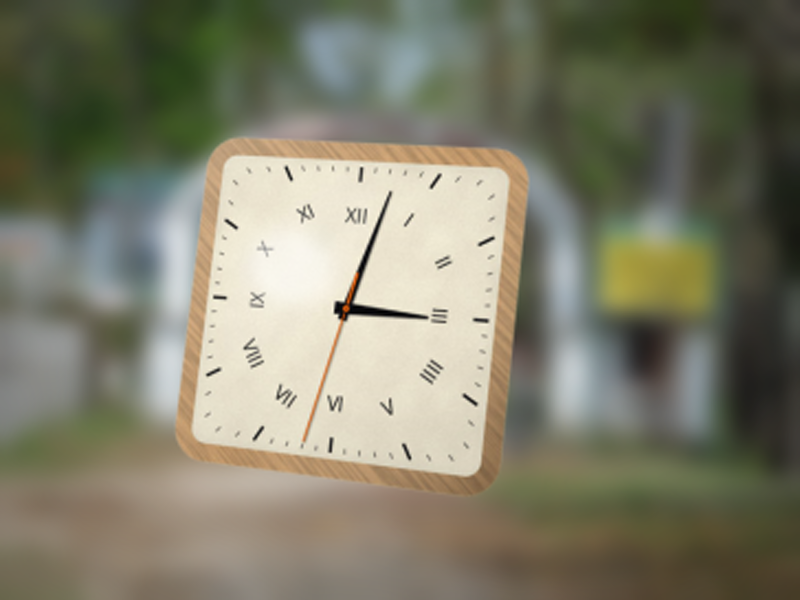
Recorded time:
3h02m32s
